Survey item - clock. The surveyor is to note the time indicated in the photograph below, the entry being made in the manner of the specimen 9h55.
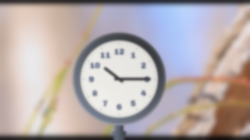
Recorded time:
10h15
